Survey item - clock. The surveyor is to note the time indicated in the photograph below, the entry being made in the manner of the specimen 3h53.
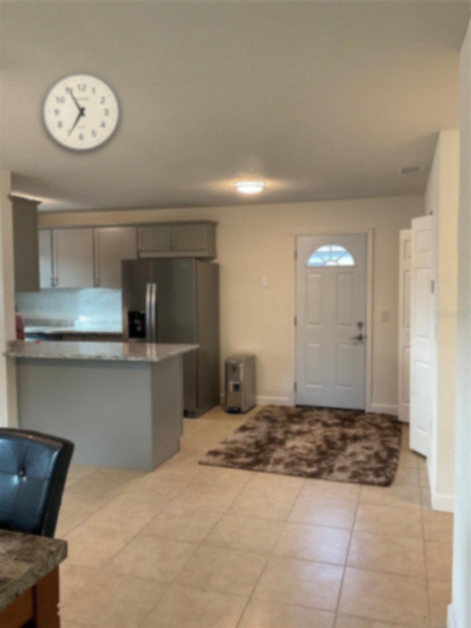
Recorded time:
6h55
